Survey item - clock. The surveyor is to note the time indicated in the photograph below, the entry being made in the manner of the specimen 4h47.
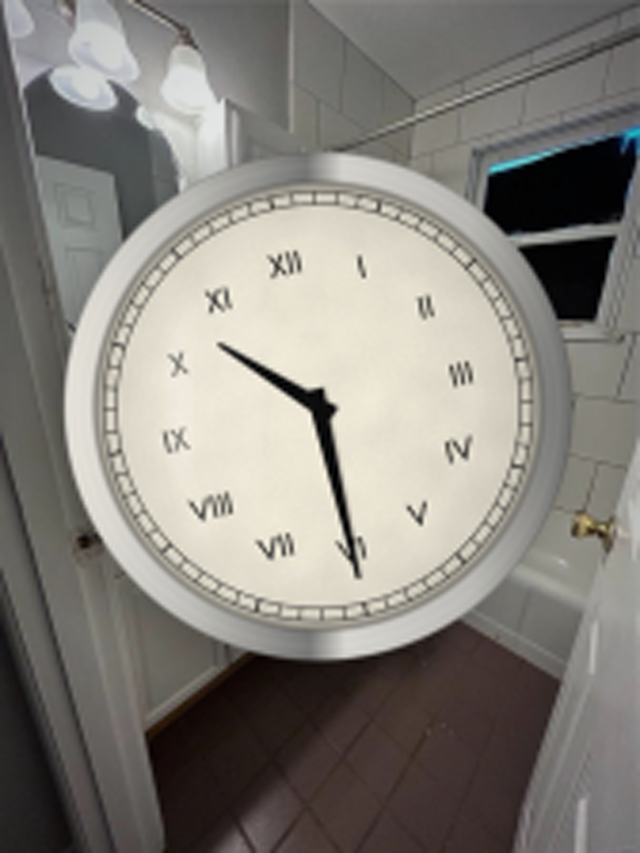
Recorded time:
10h30
